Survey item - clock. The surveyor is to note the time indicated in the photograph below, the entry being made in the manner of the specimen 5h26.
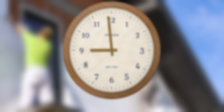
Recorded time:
8h59
